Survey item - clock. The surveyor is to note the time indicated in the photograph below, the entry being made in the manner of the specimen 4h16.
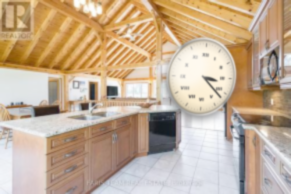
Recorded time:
3h22
